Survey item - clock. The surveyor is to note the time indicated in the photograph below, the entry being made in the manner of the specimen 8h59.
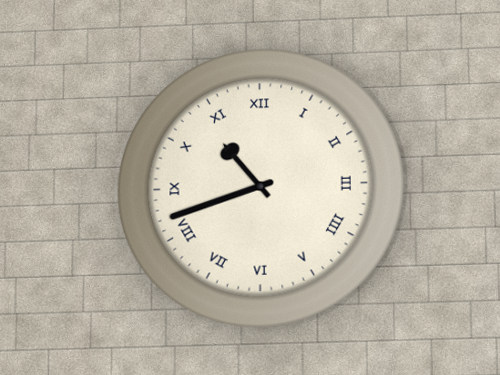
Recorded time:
10h42
